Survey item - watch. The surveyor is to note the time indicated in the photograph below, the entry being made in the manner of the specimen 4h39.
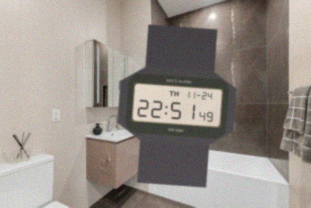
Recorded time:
22h51
